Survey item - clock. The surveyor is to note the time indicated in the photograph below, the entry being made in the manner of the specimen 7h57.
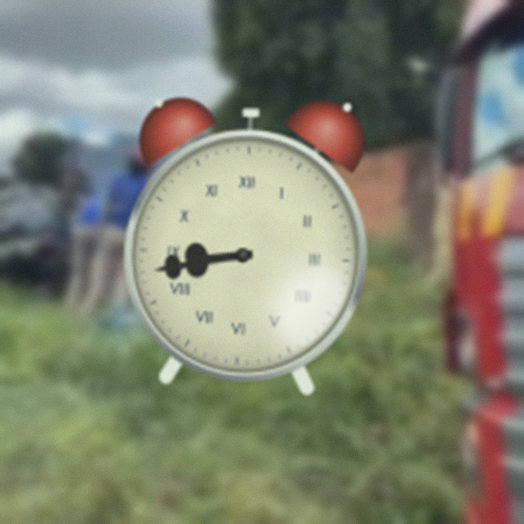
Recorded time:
8h43
